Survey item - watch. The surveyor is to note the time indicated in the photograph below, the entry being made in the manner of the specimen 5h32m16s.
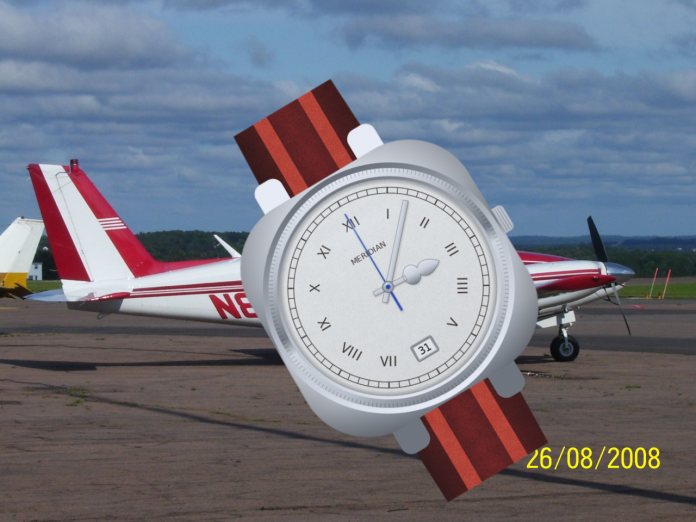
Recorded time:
3h07m00s
